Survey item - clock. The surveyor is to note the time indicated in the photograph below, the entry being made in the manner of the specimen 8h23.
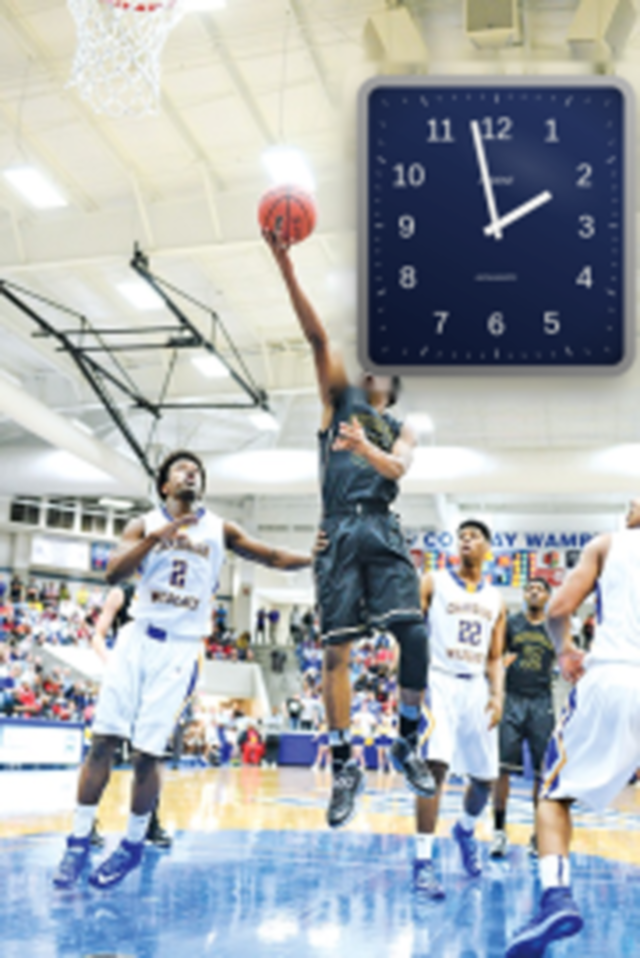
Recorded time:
1h58
